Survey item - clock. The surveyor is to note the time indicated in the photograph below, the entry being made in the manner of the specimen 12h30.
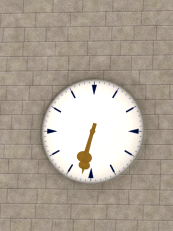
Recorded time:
6h32
